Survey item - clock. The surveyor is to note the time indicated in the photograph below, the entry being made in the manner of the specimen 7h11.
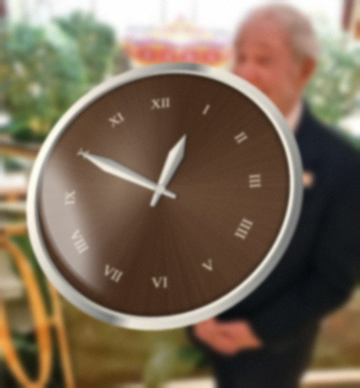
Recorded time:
12h50
